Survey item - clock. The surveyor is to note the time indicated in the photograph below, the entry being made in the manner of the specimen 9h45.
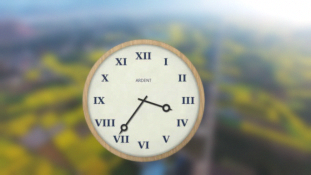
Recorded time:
3h36
